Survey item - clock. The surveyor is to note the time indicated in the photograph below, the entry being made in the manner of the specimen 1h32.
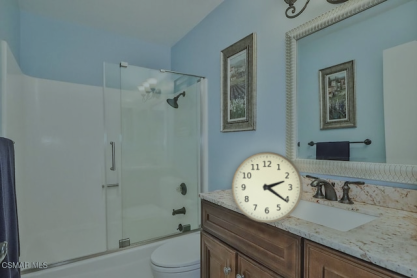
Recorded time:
2h21
